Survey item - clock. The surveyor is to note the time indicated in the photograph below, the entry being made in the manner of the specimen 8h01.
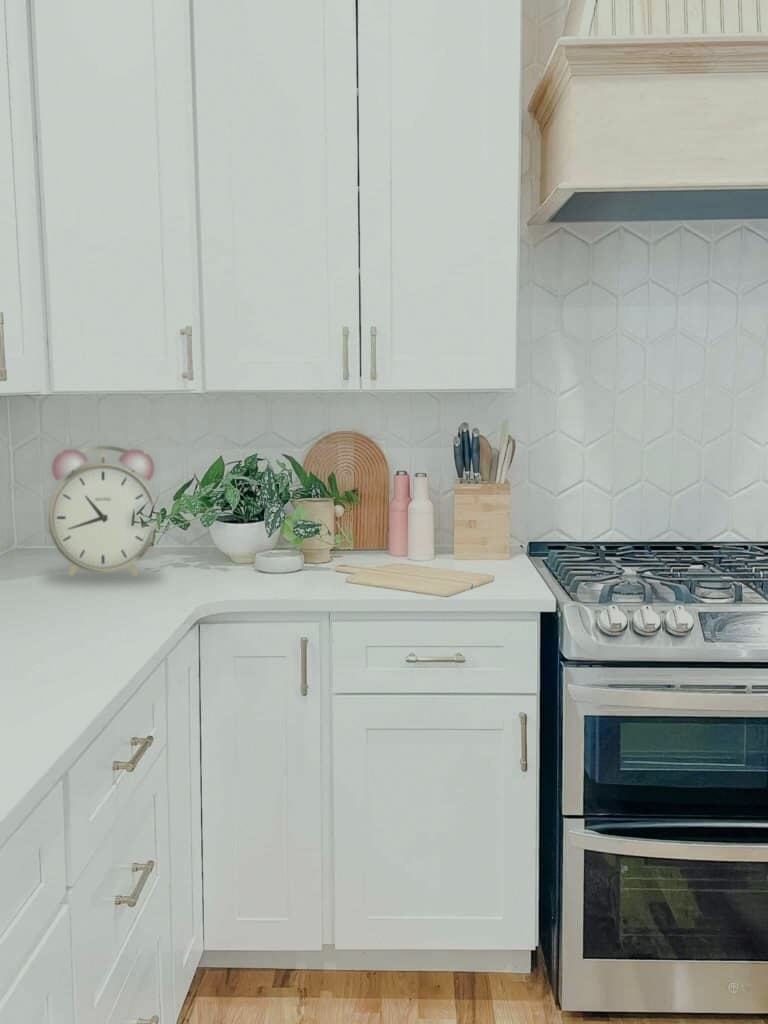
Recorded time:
10h42
